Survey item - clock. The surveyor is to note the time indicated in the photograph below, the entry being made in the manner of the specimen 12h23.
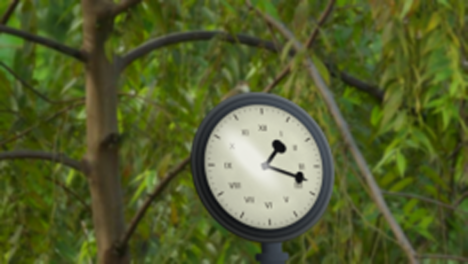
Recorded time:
1h18
